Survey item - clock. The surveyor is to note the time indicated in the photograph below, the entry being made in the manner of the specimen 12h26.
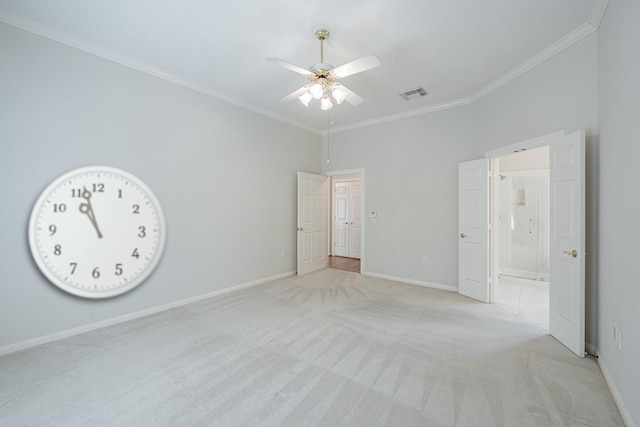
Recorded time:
10h57
